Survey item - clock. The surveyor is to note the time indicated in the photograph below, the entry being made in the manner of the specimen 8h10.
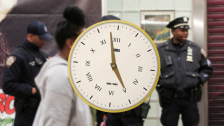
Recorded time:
4h58
